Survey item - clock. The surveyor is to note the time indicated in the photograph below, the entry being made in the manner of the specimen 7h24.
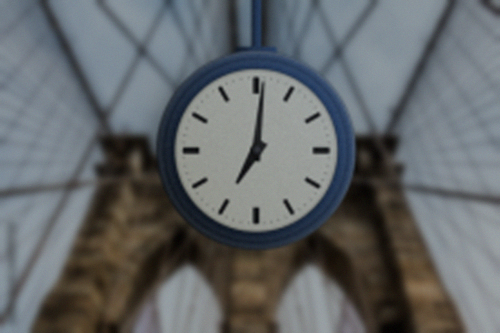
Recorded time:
7h01
